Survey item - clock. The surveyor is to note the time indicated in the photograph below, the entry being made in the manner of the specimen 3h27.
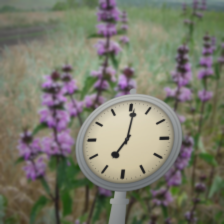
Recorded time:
7h01
